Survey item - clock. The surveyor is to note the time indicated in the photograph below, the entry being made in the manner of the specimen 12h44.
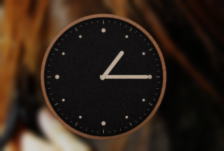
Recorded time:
1h15
